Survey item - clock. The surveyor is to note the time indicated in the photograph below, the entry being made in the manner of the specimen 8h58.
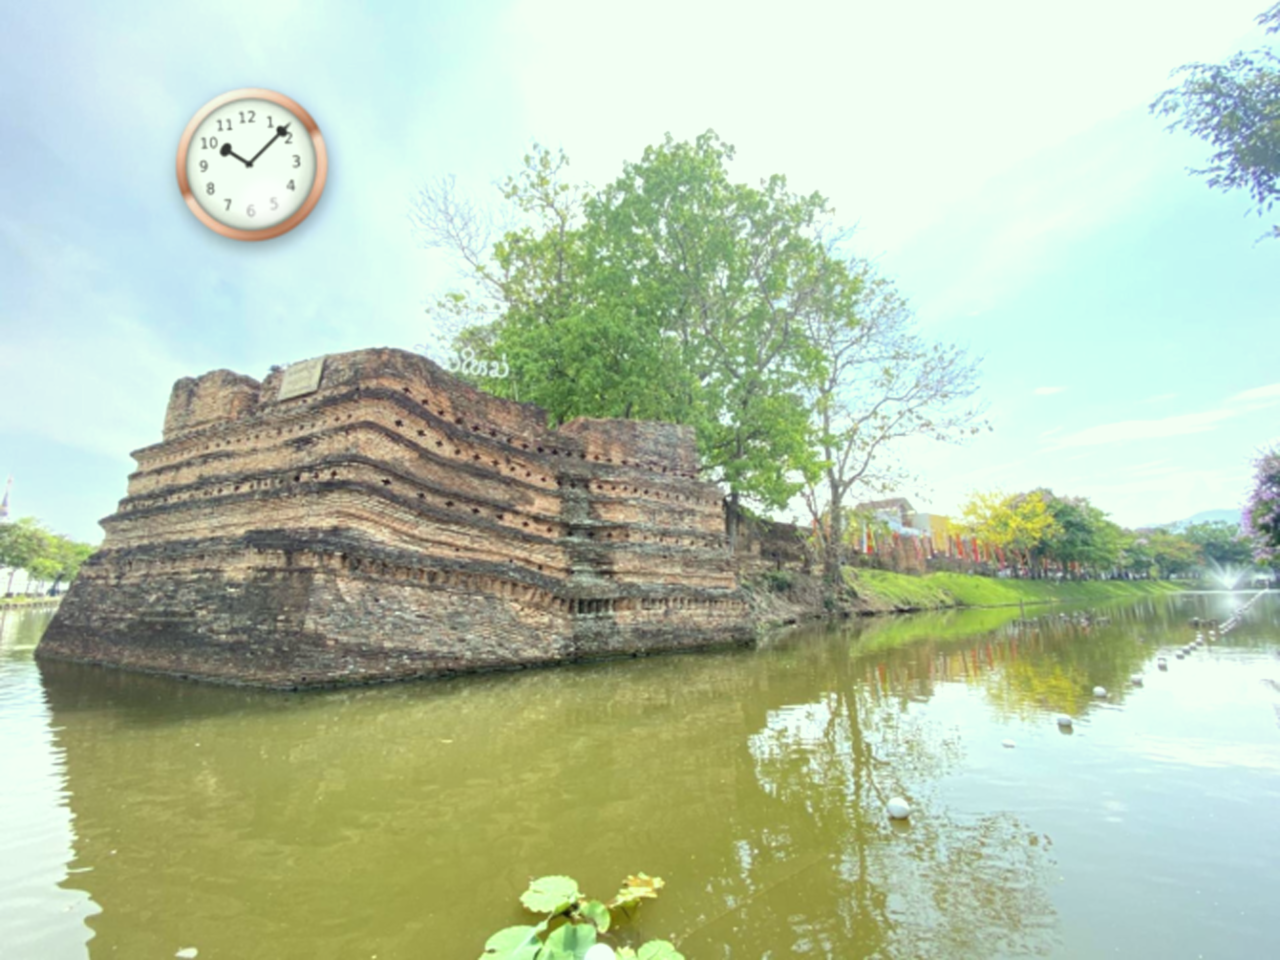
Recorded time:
10h08
